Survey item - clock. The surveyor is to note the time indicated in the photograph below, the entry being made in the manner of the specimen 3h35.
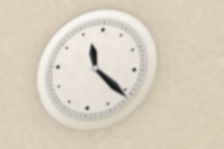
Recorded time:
11h21
